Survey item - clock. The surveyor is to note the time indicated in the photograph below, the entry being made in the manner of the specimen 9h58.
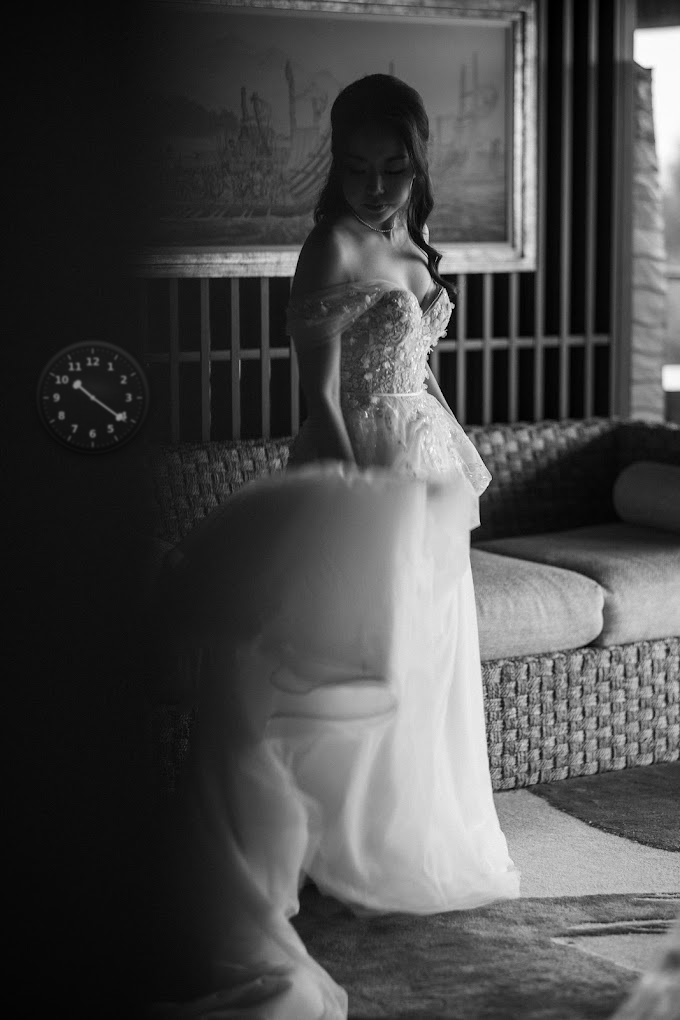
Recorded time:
10h21
